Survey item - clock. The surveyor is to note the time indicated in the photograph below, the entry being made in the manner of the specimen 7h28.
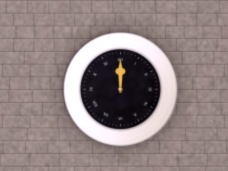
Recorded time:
12h00
